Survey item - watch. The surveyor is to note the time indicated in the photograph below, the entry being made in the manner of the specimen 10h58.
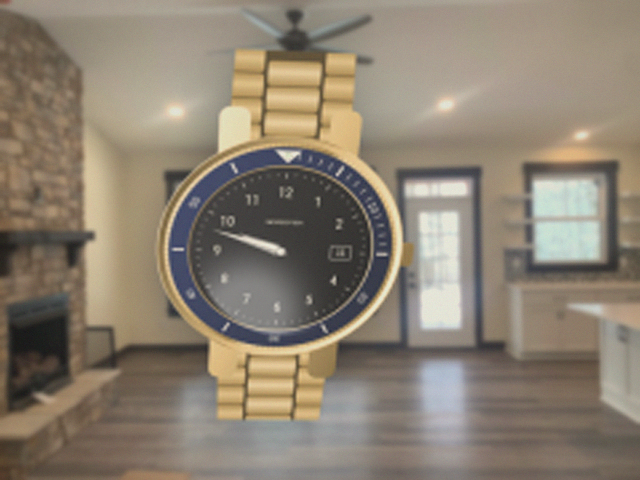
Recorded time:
9h48
